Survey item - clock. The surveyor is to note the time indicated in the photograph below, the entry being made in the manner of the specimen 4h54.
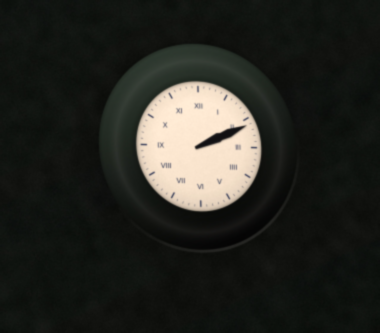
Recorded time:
2h11
